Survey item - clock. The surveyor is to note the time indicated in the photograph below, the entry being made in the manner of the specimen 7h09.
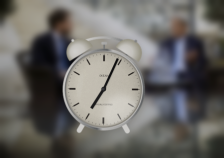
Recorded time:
7h04
